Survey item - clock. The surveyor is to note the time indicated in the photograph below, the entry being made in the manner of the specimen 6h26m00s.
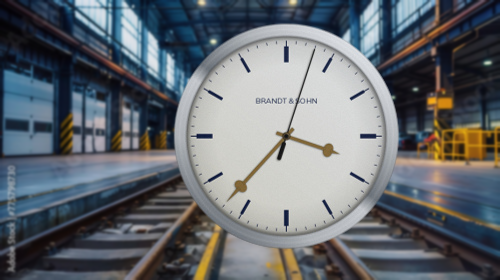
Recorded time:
3h37m03s
